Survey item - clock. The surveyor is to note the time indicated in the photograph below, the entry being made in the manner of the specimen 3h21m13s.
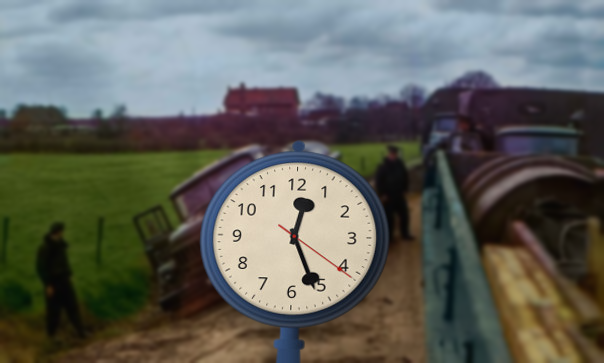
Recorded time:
12h26m21s
